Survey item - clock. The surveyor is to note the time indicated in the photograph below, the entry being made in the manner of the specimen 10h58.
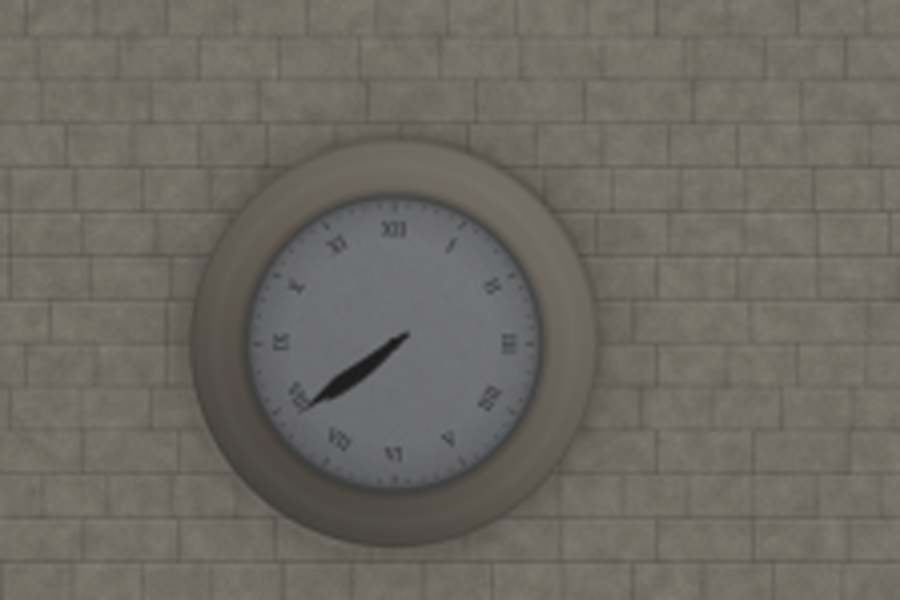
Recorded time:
7h39
